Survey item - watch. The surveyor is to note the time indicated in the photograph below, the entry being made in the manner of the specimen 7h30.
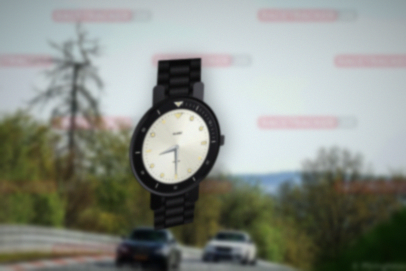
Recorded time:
8h30
